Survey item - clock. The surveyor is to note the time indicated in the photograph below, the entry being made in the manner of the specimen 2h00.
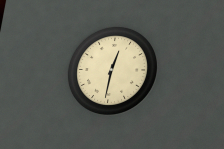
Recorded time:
12h31
